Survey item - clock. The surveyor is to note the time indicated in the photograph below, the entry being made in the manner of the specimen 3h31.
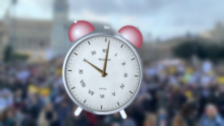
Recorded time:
10h01
